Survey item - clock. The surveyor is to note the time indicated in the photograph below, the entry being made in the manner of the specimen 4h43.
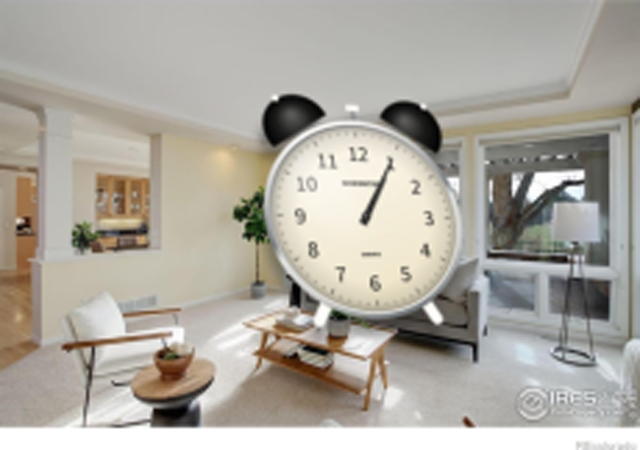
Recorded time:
1h05
